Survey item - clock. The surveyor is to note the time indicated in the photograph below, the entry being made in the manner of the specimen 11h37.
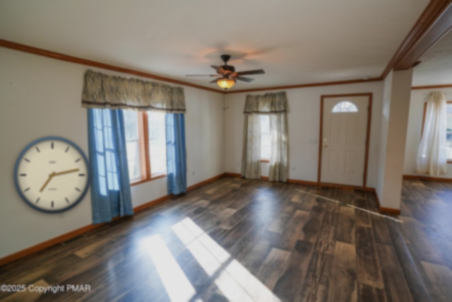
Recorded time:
7h13
